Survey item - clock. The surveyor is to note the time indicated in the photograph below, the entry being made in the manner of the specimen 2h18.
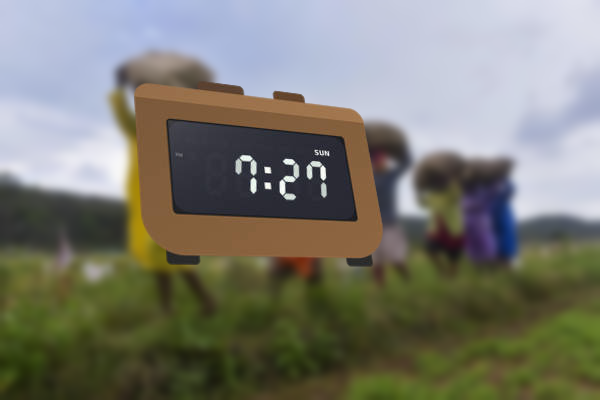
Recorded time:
7h27
